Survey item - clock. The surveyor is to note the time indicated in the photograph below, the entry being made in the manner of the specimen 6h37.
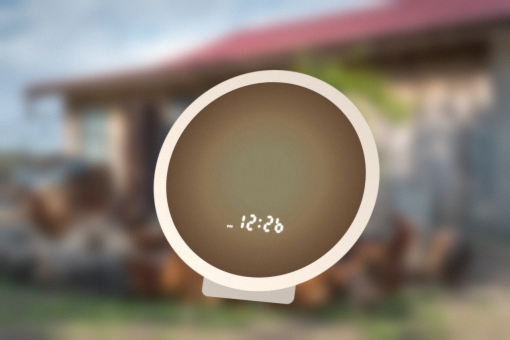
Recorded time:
12h26
